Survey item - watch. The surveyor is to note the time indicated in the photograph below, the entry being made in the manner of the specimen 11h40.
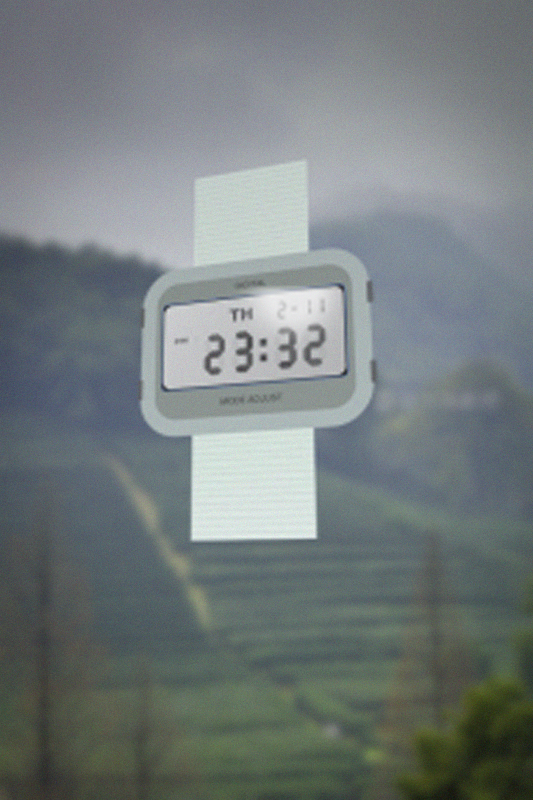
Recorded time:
23h32
